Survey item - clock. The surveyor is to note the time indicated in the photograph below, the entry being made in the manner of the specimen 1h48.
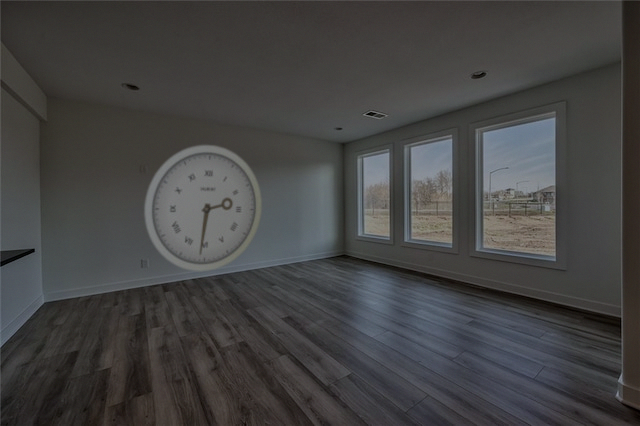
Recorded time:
2h31
